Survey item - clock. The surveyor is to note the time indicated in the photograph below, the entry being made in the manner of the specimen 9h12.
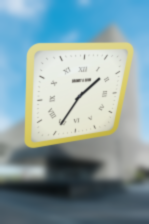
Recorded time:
1h35
